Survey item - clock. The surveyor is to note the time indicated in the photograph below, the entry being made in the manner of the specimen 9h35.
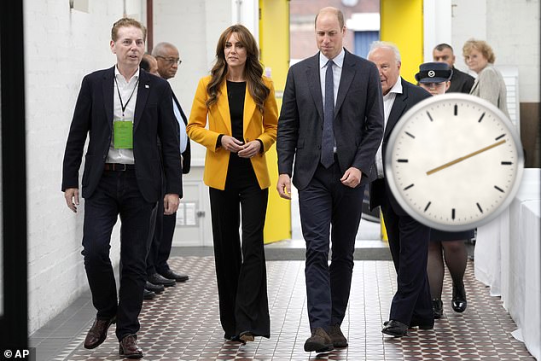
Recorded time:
8h11
